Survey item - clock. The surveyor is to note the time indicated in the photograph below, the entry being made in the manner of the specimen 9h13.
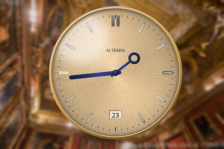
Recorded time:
1h44
